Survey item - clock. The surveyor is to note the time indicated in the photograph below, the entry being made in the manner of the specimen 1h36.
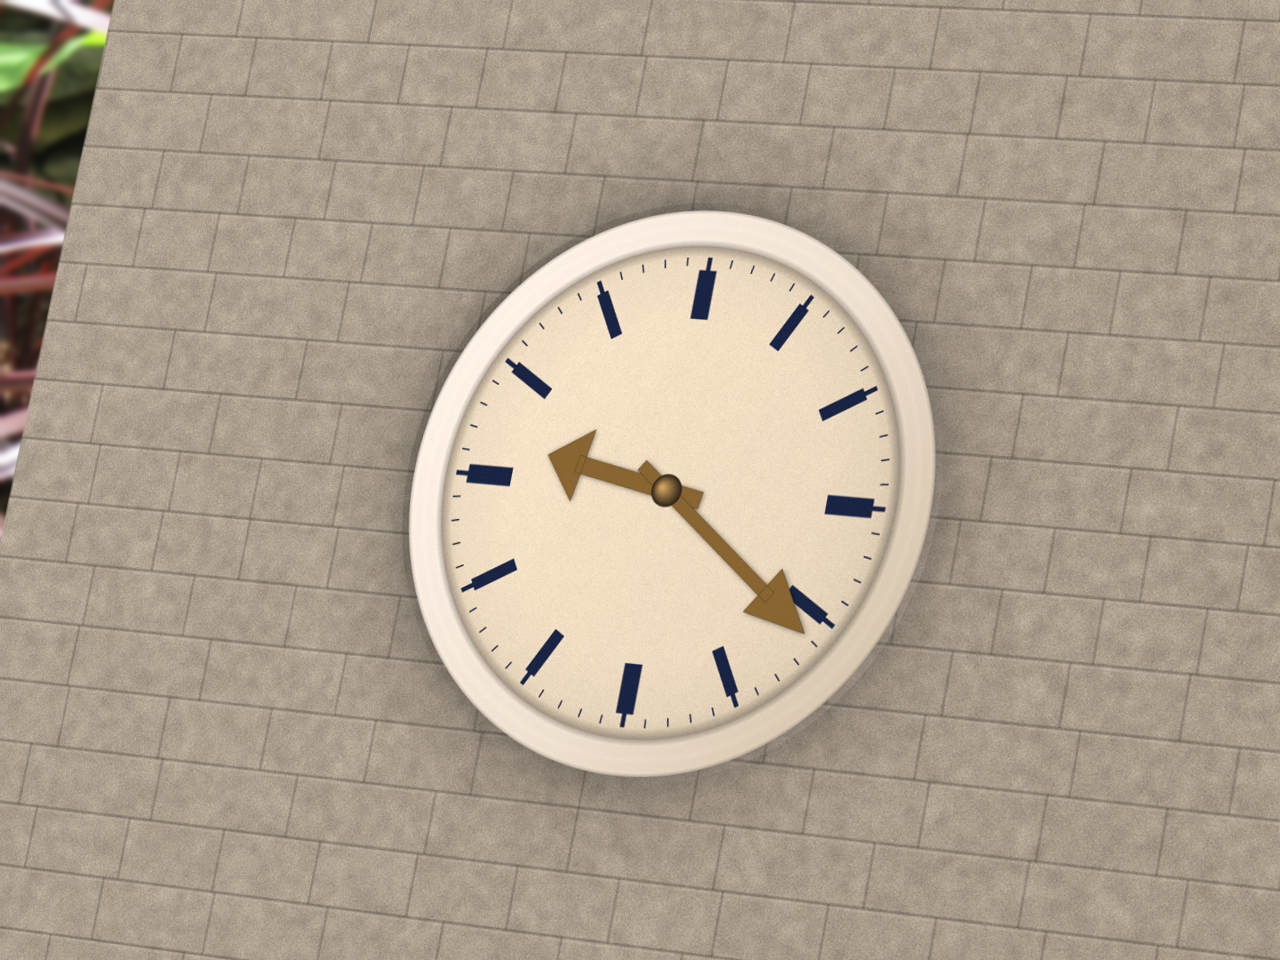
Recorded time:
9h21
